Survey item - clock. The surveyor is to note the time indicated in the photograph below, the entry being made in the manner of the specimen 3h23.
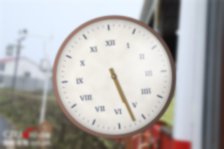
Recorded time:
5h27
